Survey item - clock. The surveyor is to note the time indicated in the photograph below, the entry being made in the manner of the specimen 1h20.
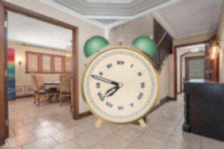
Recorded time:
7h48
